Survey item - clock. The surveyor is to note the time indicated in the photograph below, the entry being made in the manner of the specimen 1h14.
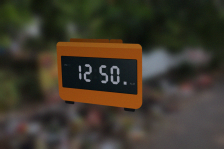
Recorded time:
12h50
